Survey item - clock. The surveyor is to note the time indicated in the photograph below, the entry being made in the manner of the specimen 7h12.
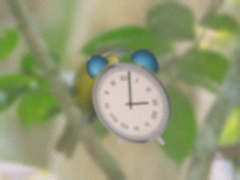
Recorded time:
3h02
